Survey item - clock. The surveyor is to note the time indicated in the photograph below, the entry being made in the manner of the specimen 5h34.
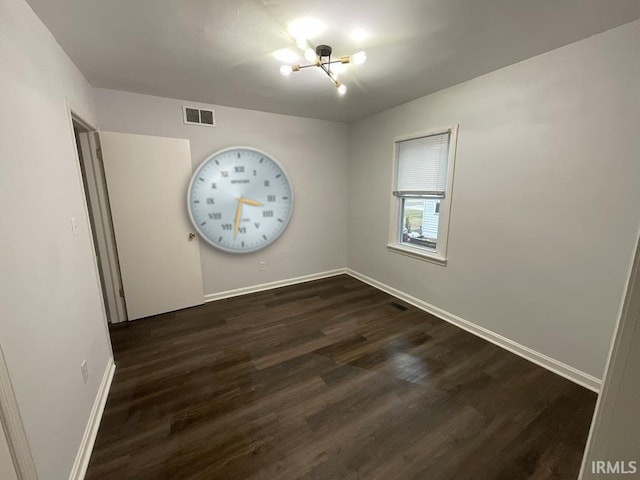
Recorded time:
3h32
